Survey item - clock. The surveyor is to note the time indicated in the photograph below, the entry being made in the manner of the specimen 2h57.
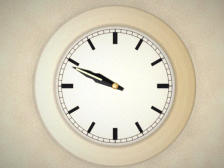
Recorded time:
9h49
